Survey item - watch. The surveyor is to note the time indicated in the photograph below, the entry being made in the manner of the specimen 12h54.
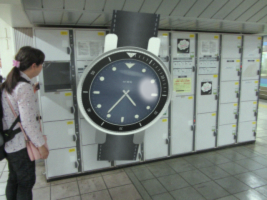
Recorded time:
4h36
